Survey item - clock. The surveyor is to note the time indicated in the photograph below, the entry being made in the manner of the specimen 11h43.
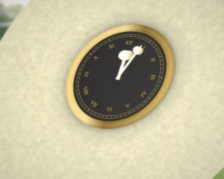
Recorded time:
12h04
